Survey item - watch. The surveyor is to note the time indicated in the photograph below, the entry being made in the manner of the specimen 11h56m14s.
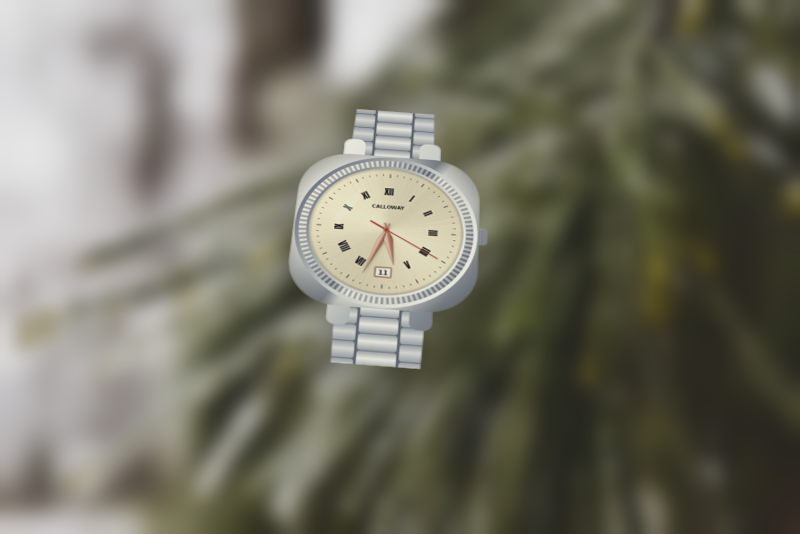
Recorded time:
5h33m20s
